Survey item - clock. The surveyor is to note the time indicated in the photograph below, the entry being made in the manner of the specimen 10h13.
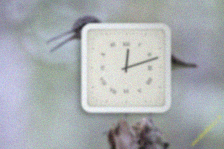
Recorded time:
12h12
